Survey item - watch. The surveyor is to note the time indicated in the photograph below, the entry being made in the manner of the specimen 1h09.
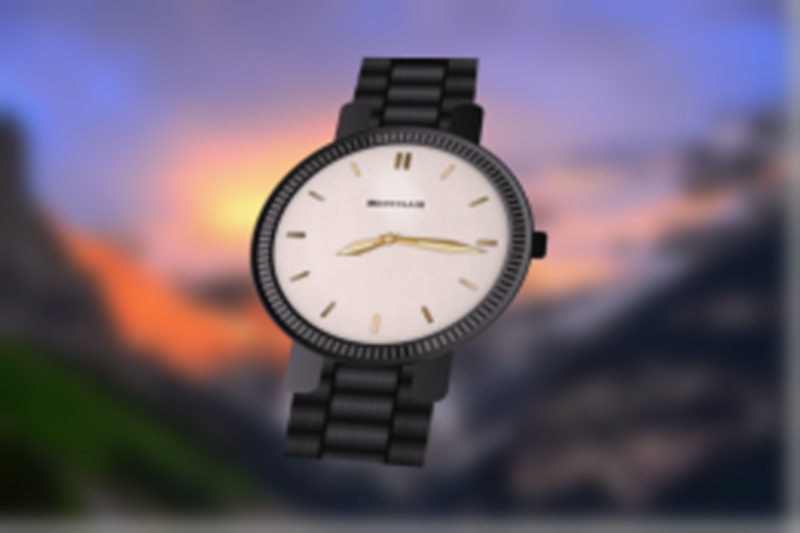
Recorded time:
8h16
